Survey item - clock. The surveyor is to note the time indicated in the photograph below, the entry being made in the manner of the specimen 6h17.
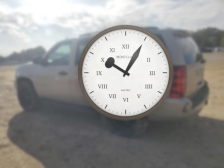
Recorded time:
10h05
